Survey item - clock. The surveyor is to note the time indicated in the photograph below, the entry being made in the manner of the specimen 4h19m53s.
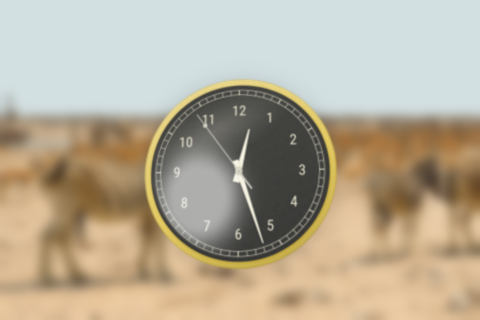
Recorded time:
12h26m54s
